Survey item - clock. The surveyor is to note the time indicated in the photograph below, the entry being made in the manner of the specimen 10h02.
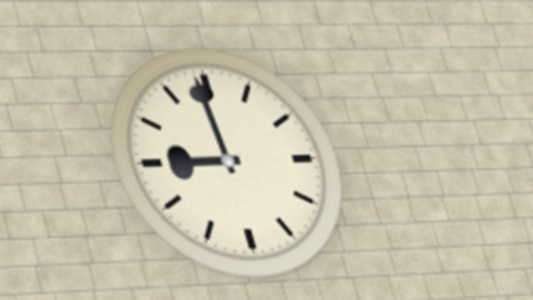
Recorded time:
8h59
